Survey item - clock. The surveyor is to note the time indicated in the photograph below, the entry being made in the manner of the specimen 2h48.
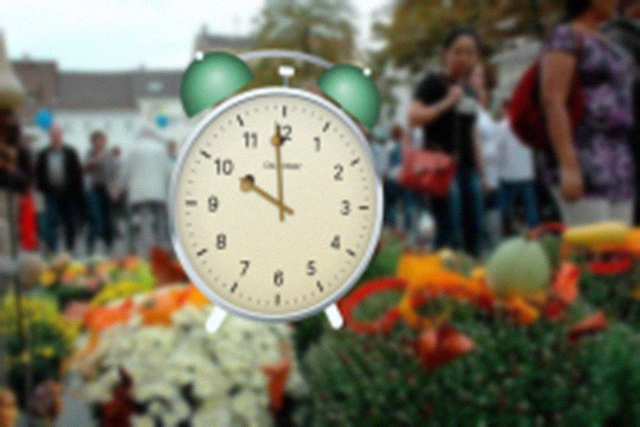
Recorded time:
9h59
